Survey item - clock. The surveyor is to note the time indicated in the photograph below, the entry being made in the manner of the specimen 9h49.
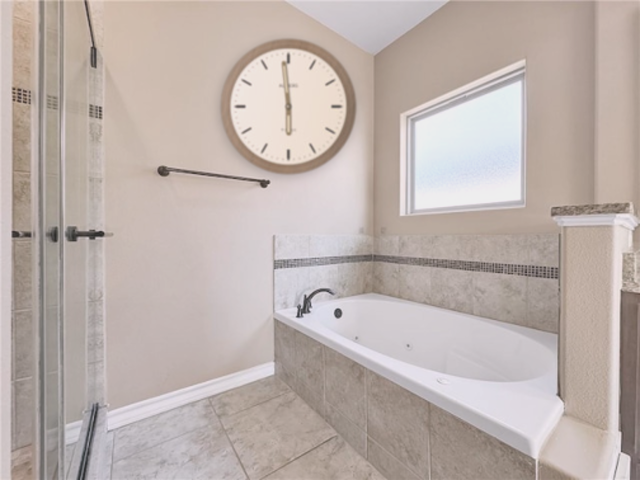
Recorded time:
5h59
